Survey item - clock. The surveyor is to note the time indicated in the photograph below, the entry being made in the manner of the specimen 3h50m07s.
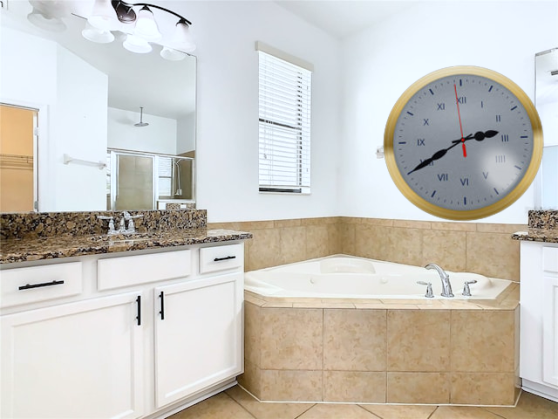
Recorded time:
2h39m59s
